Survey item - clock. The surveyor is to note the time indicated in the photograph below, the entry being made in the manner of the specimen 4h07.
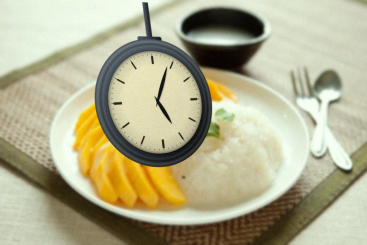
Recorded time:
5h04
